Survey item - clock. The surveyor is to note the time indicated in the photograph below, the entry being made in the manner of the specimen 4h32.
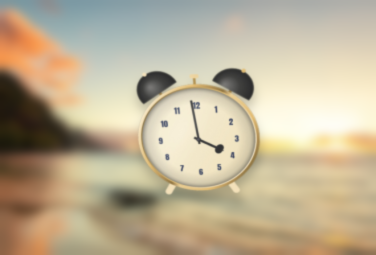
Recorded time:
3h59
